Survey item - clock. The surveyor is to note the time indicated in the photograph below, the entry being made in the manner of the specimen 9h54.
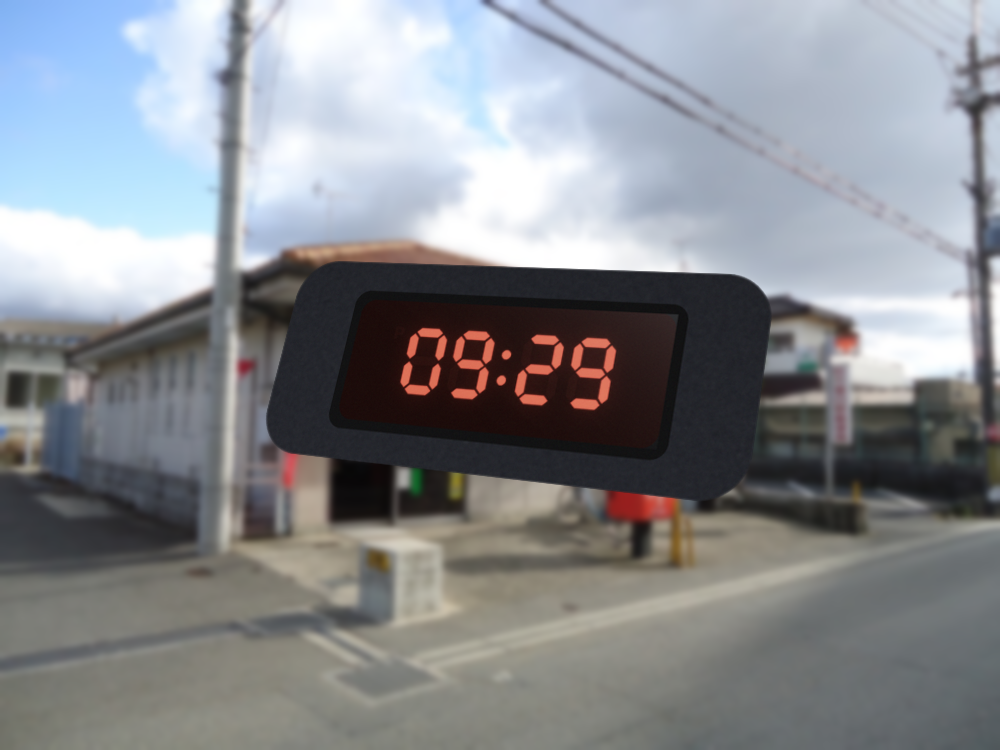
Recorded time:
9h29
